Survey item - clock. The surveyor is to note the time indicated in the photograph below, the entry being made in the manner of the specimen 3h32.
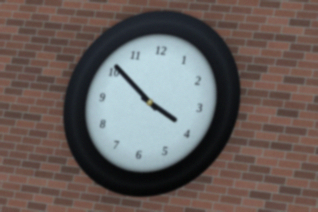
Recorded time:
3h51
